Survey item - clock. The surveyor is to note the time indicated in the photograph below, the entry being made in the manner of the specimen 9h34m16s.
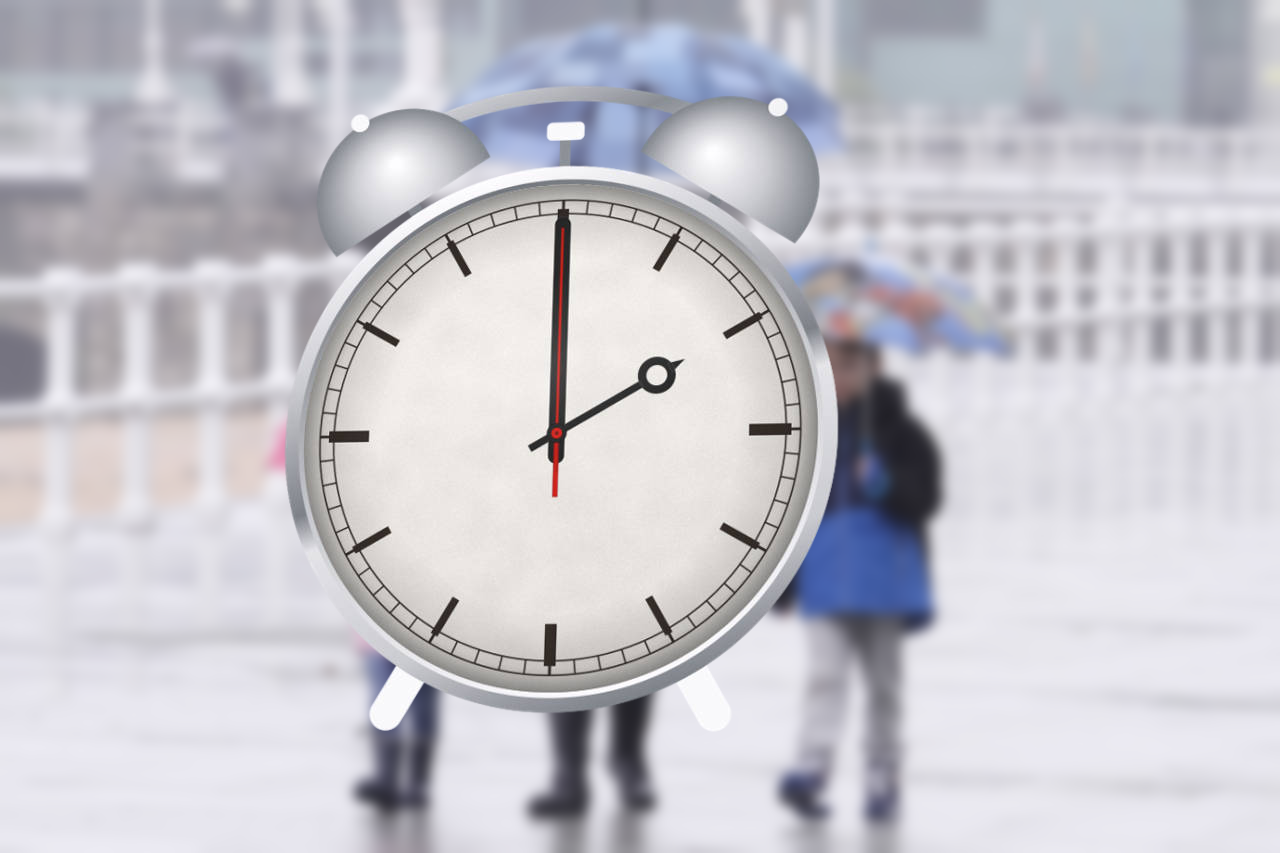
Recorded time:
2h00m00s
